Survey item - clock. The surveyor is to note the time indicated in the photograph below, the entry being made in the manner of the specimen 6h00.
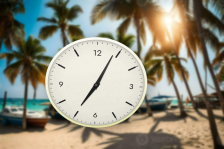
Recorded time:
7h04
